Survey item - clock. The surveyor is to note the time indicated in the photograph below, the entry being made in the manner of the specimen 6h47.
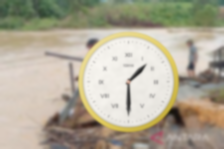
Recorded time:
1h30
